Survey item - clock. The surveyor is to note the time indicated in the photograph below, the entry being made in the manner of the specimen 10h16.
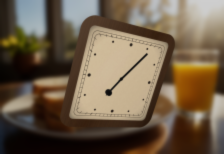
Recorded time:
7h06
